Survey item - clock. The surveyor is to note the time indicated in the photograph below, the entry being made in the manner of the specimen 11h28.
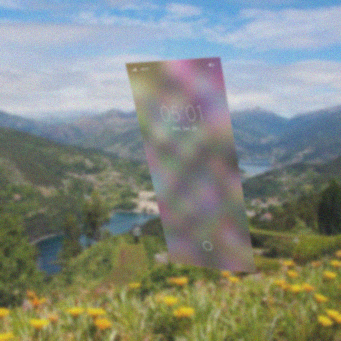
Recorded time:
5h01
